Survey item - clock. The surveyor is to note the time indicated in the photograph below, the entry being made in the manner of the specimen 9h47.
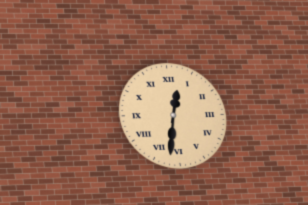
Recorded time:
12h32
